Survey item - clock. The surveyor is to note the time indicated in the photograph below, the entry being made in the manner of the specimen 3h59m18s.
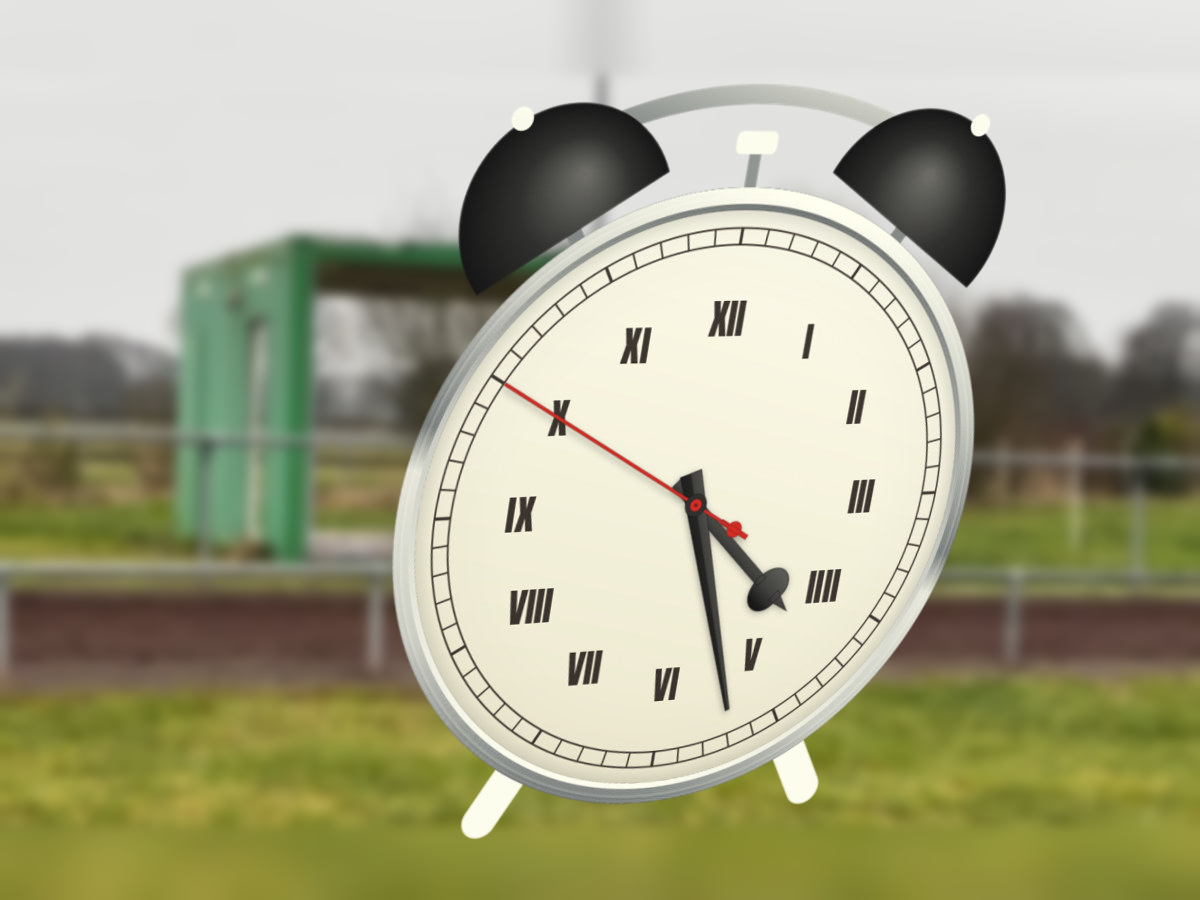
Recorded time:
4h26m50s
